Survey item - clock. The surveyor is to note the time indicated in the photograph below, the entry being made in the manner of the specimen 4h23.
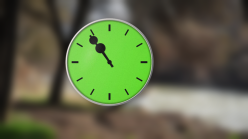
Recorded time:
10h54
